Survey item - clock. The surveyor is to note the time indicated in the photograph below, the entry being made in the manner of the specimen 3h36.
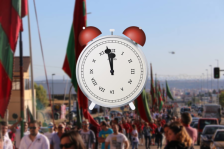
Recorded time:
11h58
